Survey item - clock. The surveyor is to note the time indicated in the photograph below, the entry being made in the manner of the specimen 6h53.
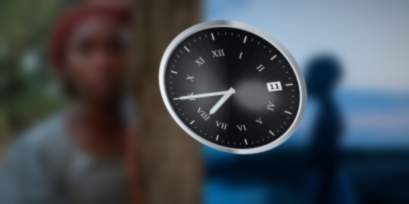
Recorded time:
7h45
